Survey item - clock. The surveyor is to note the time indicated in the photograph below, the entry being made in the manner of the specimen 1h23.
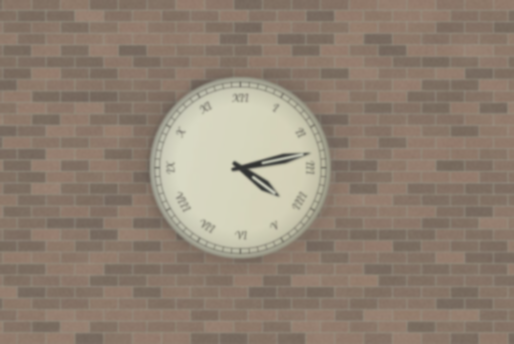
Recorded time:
4h13
